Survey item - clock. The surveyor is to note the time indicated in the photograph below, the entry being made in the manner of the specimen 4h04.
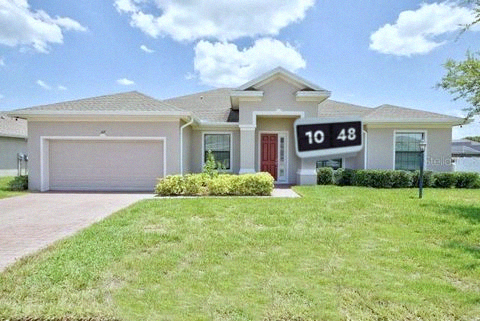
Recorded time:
10h48
